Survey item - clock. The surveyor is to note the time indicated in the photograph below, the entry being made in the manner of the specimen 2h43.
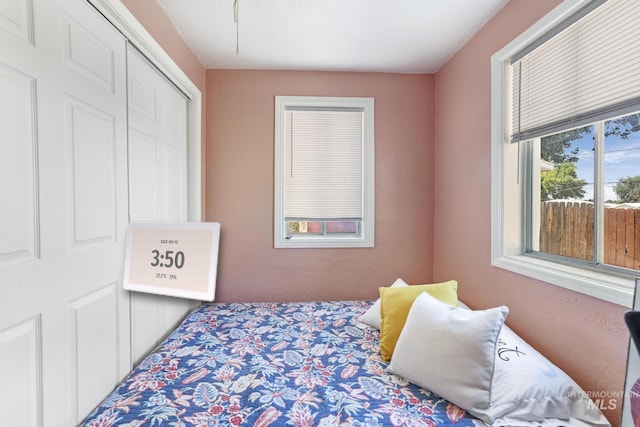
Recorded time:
3h50
